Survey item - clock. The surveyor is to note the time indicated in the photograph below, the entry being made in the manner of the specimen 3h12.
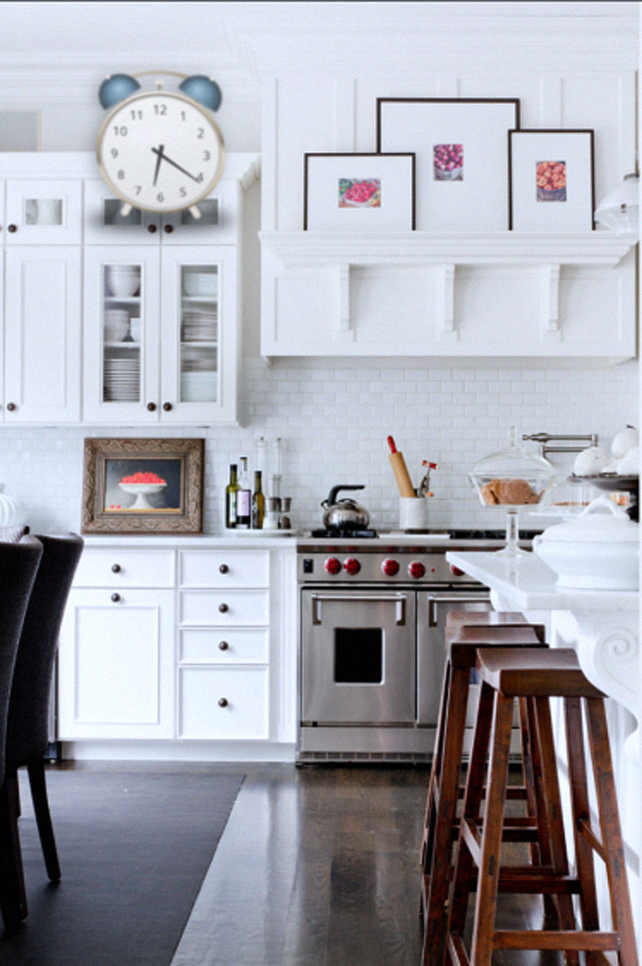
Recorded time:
6h21
